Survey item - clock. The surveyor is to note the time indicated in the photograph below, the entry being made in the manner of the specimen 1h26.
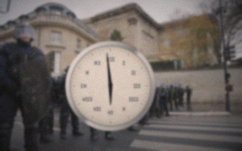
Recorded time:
5h59
